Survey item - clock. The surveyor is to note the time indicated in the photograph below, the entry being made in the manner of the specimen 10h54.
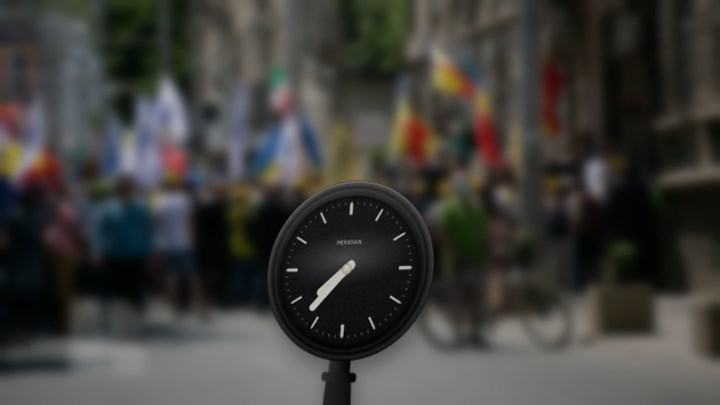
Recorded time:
7h37
